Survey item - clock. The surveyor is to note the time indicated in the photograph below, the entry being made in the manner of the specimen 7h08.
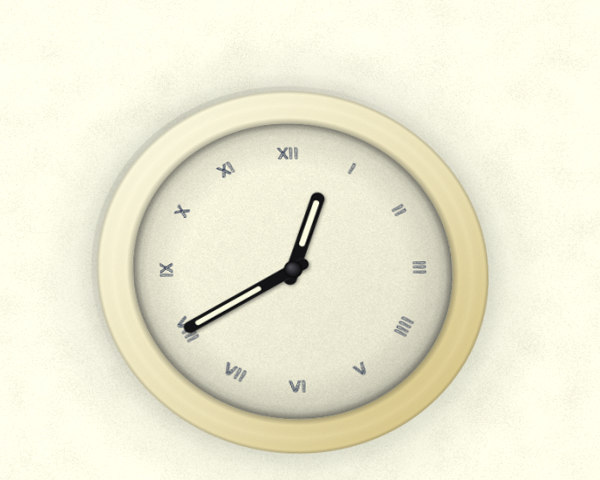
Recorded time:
12h40
